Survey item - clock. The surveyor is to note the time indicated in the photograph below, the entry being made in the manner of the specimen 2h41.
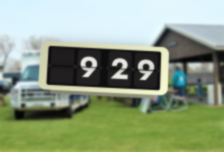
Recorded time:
9h29
